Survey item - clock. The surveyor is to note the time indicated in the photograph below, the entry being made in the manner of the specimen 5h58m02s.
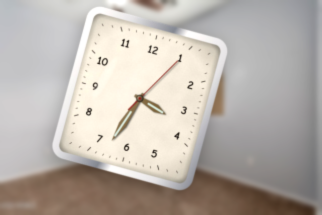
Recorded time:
3h33m05s
